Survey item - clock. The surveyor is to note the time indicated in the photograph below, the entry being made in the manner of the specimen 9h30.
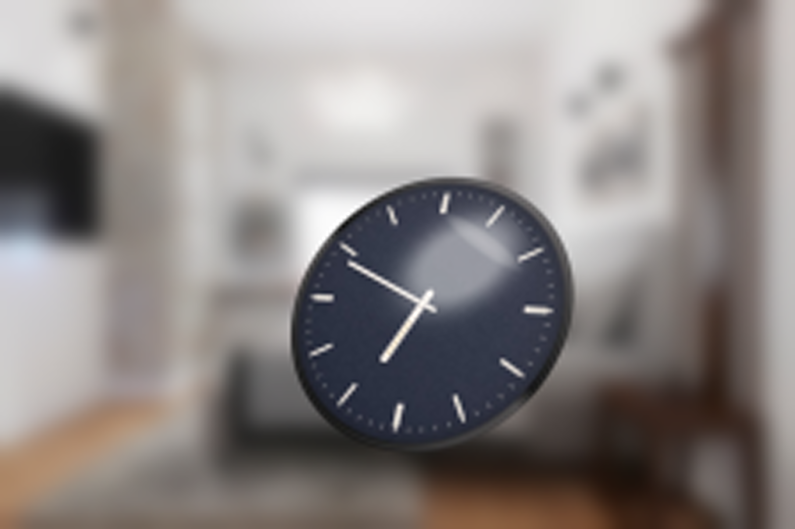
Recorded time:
6h49
